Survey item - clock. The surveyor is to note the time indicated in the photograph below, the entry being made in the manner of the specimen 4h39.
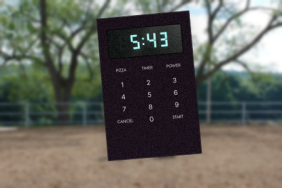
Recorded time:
5h43
